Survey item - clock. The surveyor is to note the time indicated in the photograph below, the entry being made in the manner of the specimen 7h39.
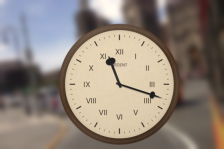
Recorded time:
11h18
